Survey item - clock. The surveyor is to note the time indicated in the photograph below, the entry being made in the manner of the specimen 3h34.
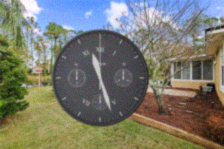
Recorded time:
11h27
